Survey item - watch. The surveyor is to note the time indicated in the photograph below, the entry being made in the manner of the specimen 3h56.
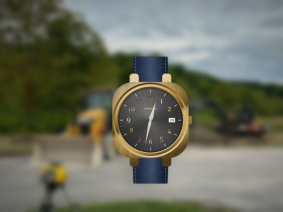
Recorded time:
12h32
